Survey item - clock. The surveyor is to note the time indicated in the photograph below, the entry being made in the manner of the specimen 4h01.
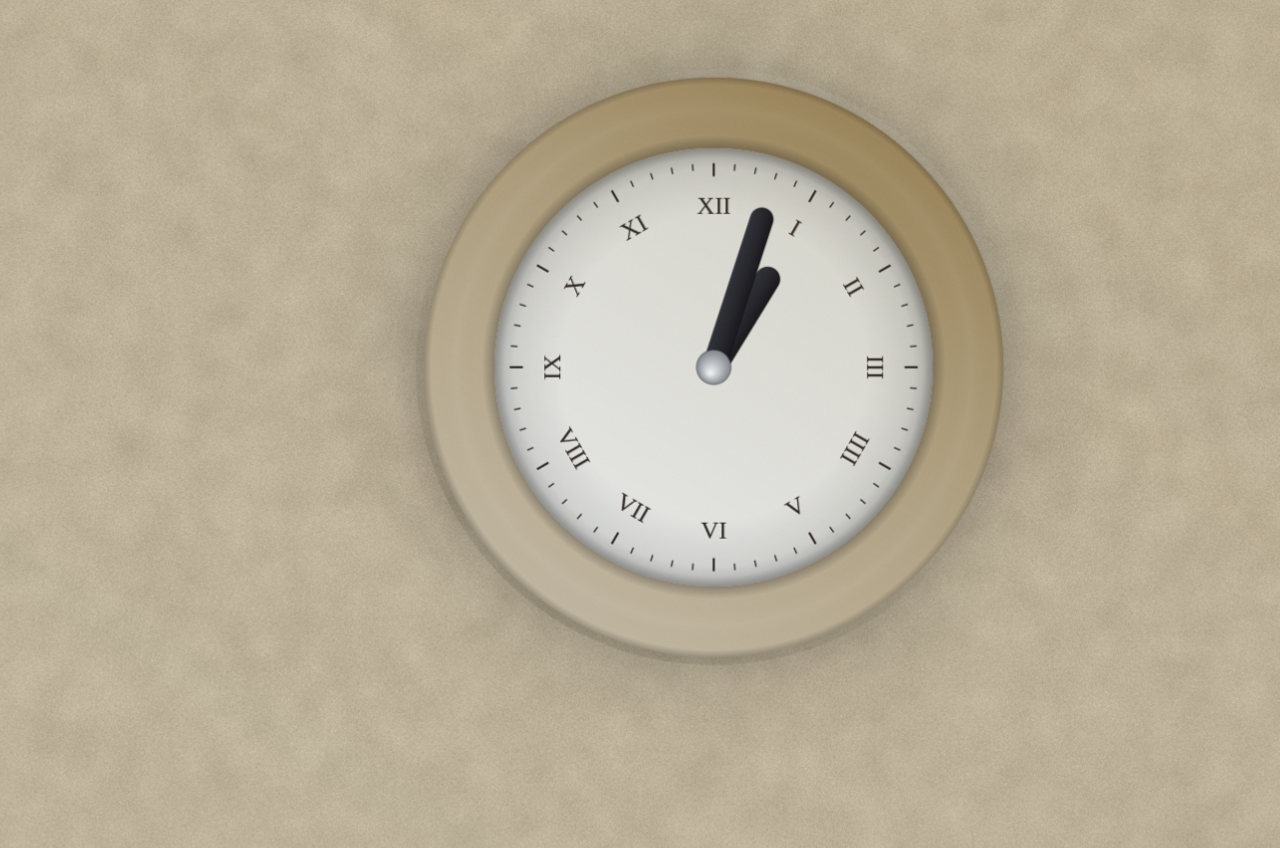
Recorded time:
1h03
